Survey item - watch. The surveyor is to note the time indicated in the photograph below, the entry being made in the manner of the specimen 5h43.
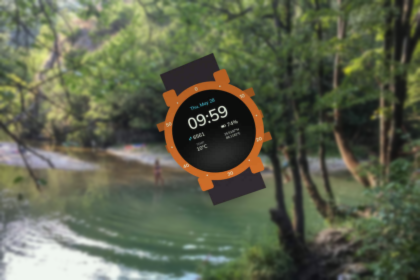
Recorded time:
9h59
